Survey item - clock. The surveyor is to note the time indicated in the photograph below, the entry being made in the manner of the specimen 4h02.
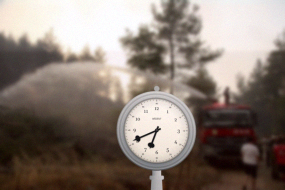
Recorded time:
6h41
